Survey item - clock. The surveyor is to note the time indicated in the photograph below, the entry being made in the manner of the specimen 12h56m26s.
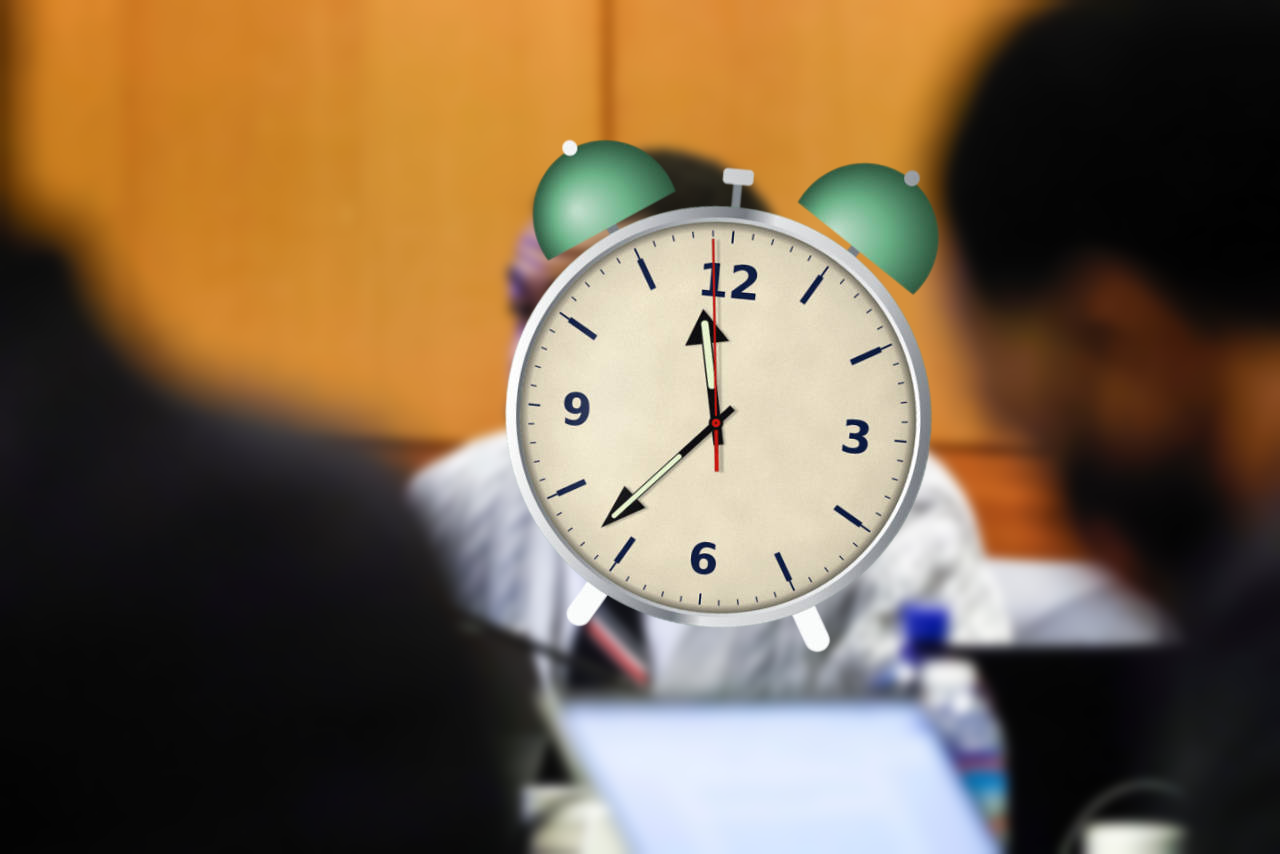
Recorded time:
11h36m59s
